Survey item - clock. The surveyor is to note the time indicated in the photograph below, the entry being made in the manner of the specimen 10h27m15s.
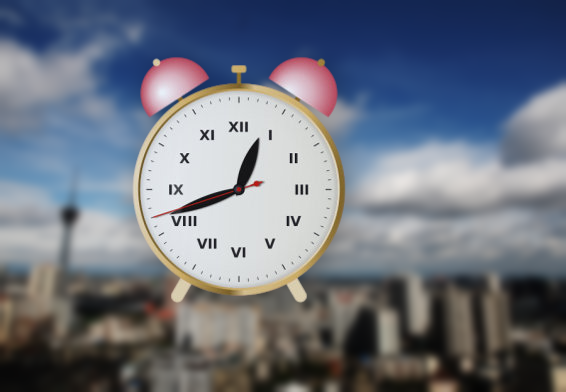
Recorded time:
12h41m42s
